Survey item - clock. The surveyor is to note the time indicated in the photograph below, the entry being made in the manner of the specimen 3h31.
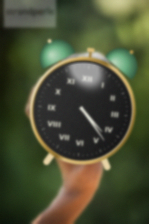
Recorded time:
4h23
